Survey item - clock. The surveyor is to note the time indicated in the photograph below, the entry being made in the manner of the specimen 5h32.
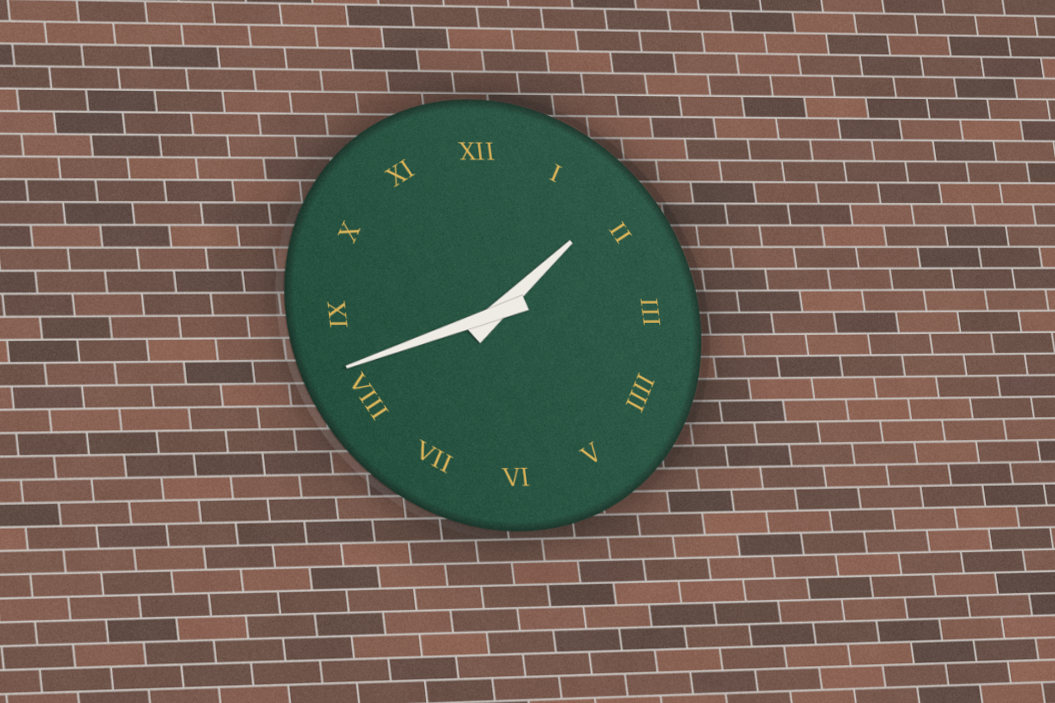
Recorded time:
1h42
